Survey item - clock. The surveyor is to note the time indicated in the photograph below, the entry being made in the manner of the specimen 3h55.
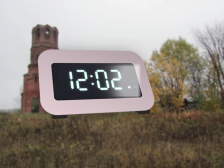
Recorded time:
12h02
